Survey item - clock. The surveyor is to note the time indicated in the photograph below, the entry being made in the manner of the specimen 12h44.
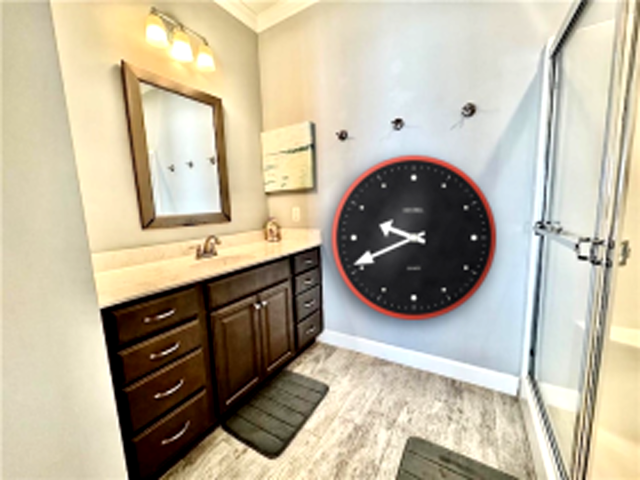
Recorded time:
9h41
